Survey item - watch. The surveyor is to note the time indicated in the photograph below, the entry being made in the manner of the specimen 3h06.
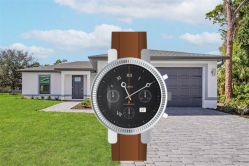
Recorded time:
11h10
